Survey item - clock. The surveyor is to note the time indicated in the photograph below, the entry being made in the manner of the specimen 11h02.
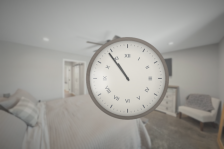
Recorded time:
10h54
